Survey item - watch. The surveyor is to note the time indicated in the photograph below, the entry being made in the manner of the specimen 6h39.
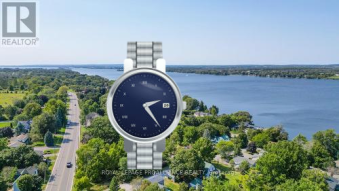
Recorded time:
2h24
